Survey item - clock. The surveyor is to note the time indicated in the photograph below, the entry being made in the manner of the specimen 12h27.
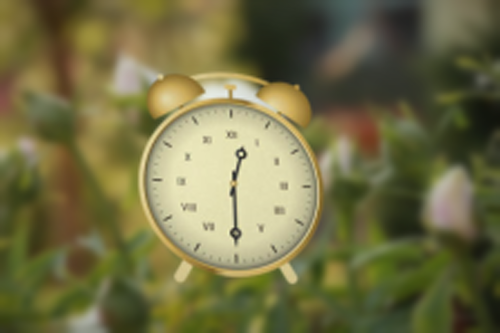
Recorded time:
12h30
